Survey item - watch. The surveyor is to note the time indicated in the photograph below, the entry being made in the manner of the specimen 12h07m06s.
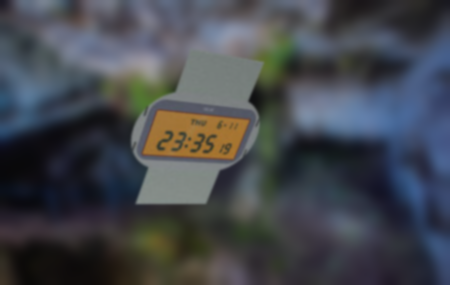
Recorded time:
23h35m19s
